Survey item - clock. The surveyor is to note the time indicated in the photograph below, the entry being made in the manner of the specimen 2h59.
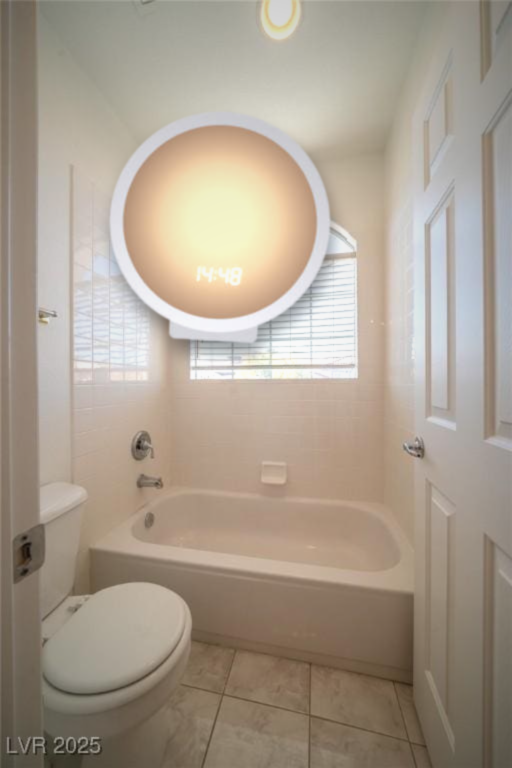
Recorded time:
14h48
